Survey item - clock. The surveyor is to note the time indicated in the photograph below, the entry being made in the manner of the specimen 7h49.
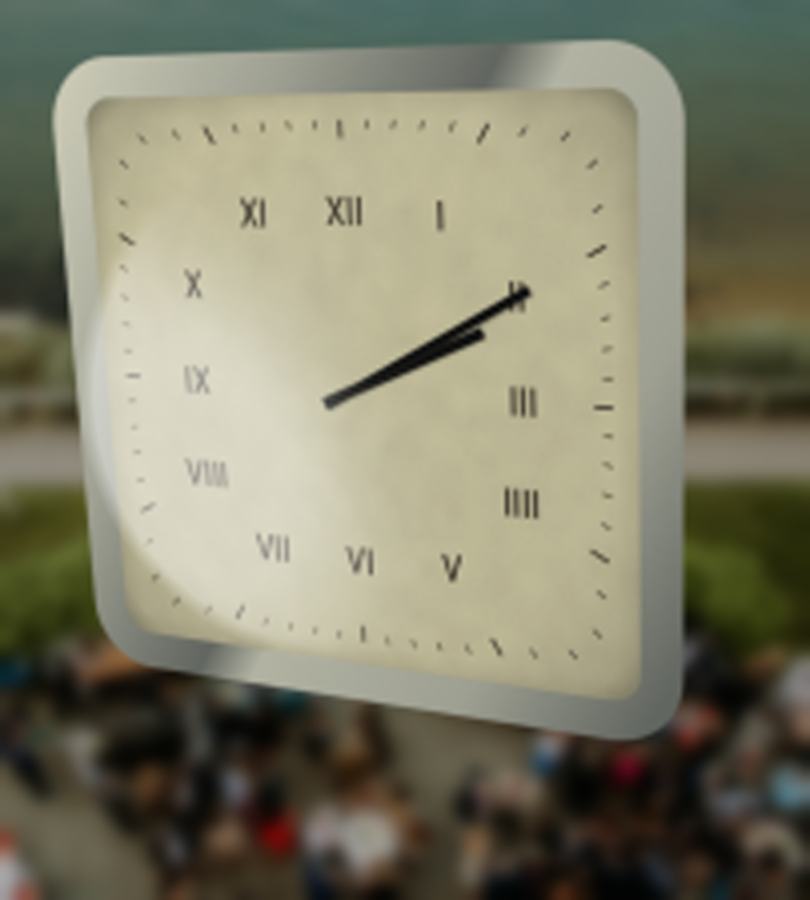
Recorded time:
2h10
